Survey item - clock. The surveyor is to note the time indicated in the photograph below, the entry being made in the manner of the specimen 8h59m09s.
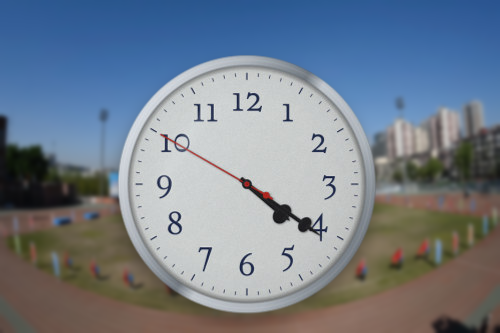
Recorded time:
4h20m50s
